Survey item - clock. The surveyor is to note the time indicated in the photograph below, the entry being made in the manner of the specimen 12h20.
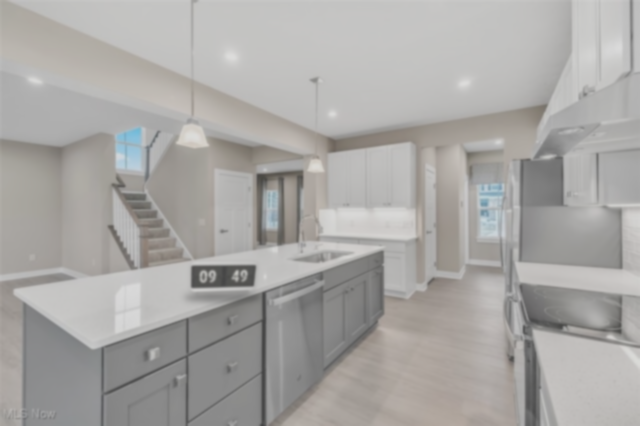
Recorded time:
9h49
